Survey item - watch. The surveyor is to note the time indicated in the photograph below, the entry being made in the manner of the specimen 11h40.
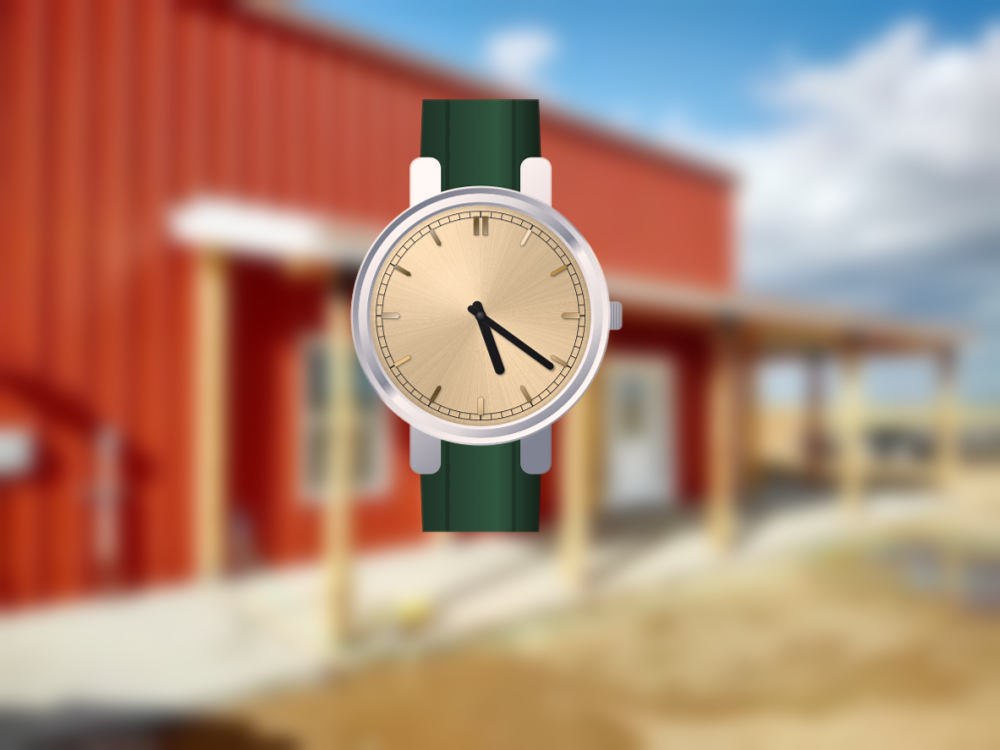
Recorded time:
5h21
